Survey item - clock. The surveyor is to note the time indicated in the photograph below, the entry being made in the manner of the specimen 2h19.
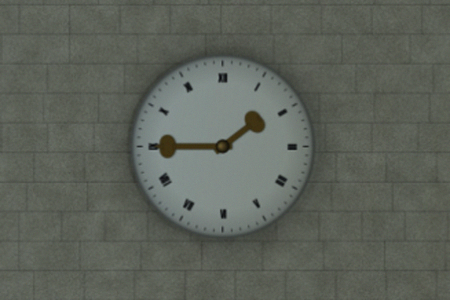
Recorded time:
1h45
